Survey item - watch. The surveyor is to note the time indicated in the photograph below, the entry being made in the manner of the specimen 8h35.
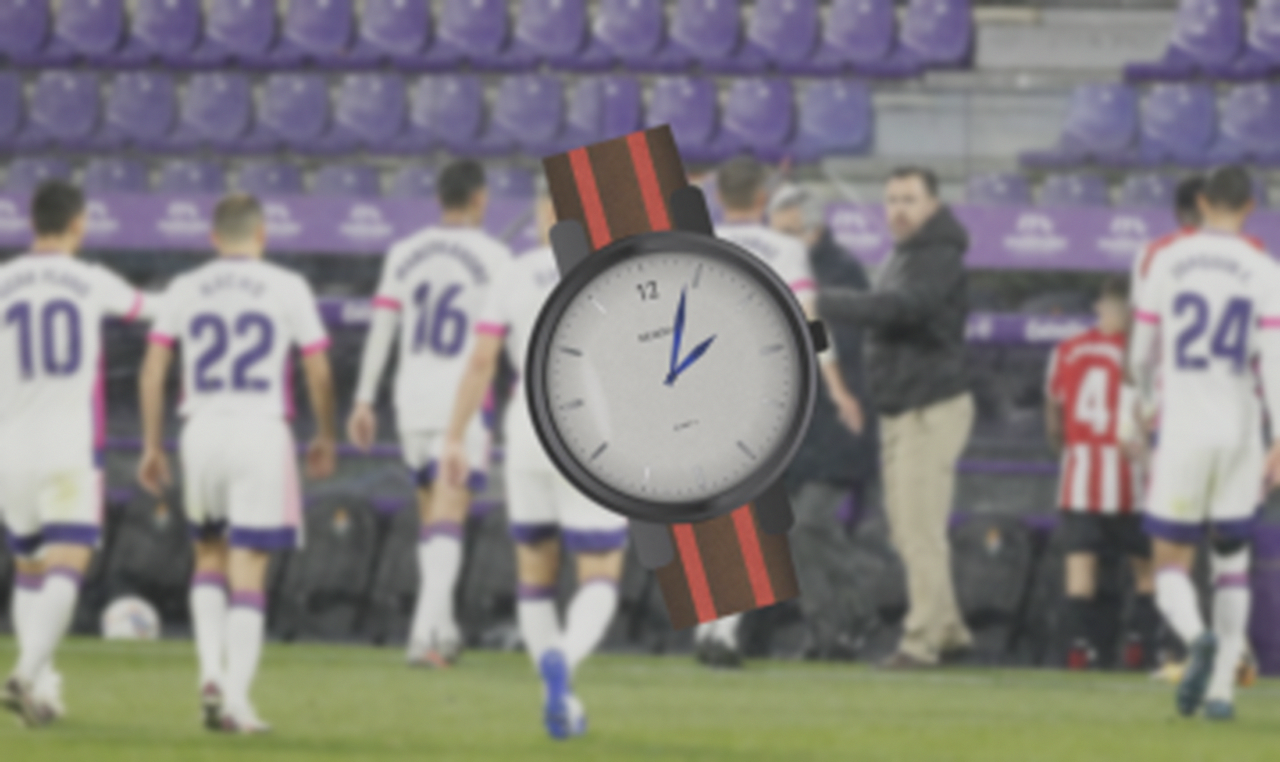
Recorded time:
2h04
